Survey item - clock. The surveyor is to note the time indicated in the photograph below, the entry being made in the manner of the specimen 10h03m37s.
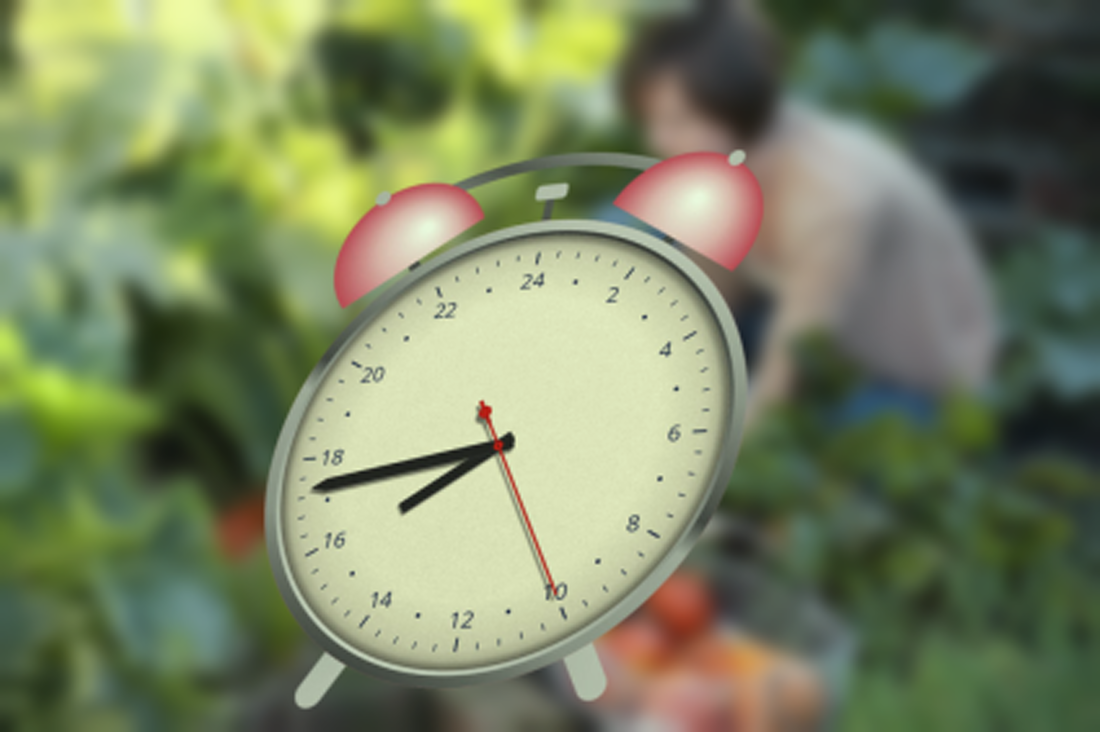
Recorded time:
15h43m25s
